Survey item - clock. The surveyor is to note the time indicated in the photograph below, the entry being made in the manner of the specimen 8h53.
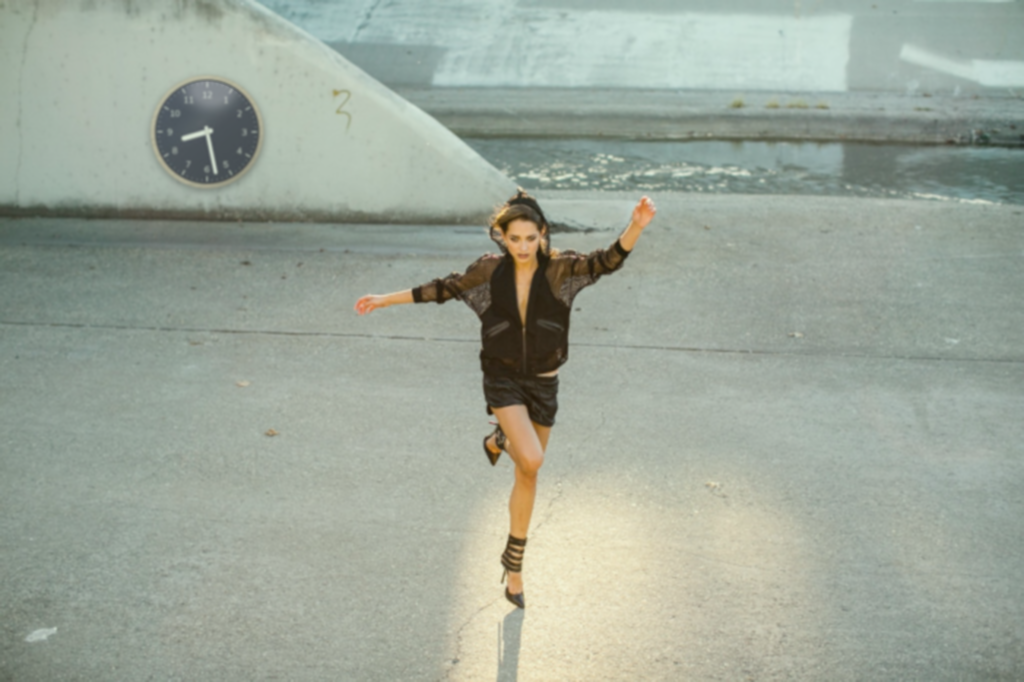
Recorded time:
8h28
